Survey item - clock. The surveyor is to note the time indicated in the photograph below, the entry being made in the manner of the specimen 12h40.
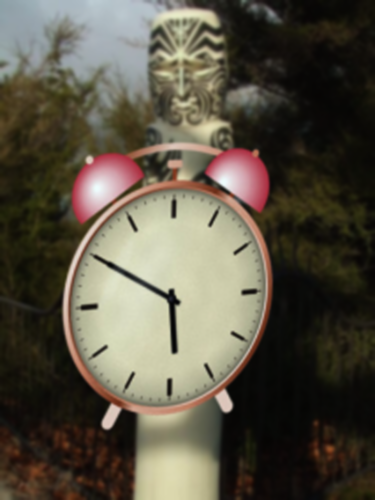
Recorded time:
5h50
